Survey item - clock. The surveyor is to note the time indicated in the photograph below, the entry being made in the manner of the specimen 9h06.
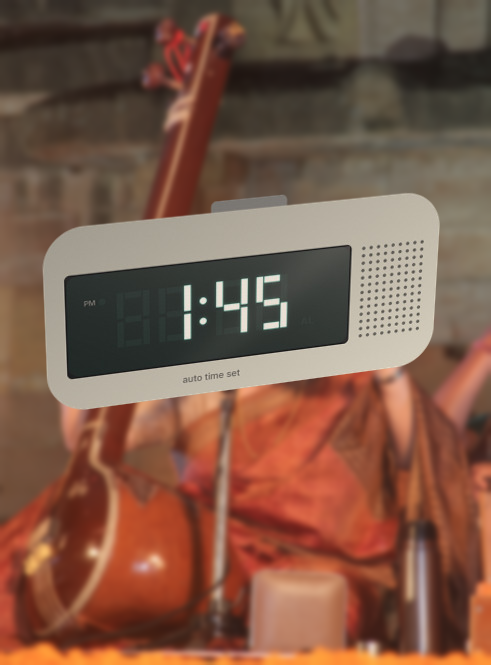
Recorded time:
1h45
